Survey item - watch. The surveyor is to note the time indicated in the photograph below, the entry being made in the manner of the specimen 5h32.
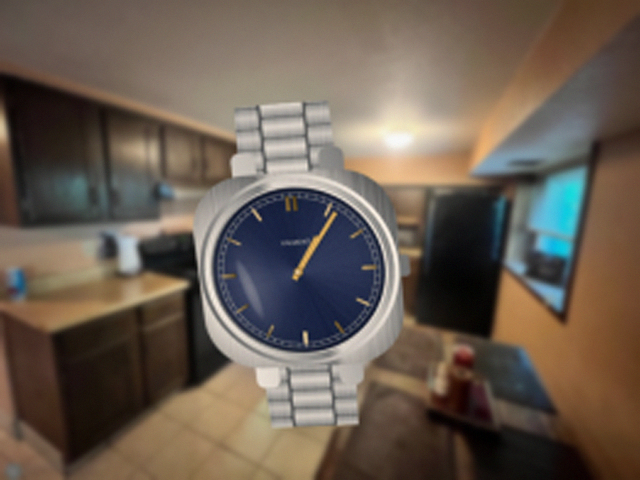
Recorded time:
1h06
